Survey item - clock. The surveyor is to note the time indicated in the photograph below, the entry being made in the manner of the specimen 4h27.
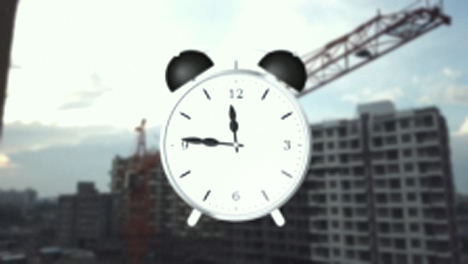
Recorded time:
11h46
